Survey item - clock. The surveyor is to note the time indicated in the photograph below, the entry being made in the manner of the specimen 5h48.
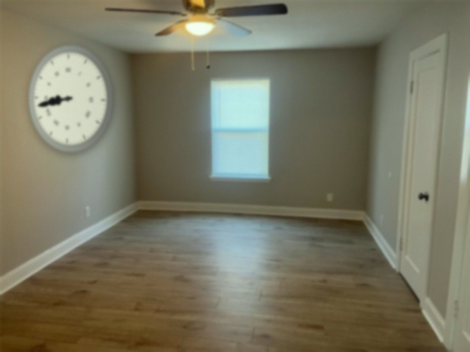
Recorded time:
8h43
